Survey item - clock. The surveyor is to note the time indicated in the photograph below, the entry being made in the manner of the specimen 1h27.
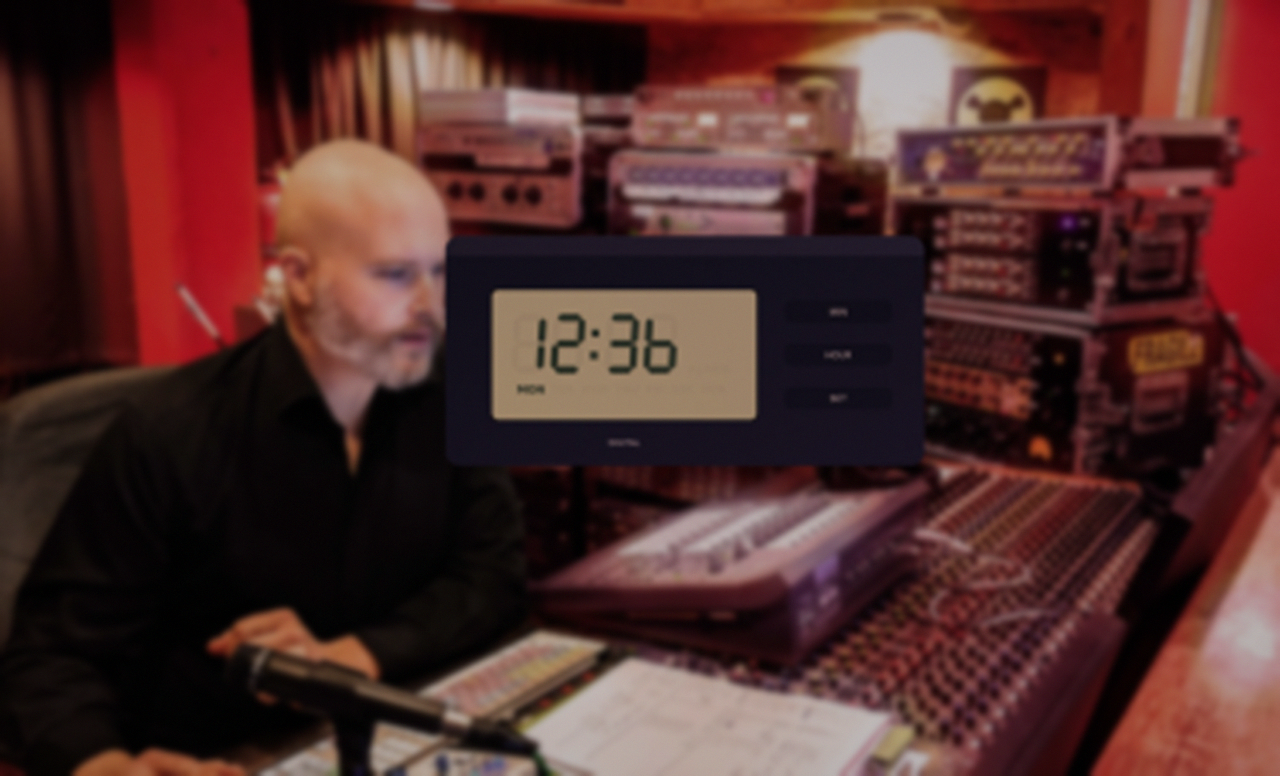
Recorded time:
12h36
